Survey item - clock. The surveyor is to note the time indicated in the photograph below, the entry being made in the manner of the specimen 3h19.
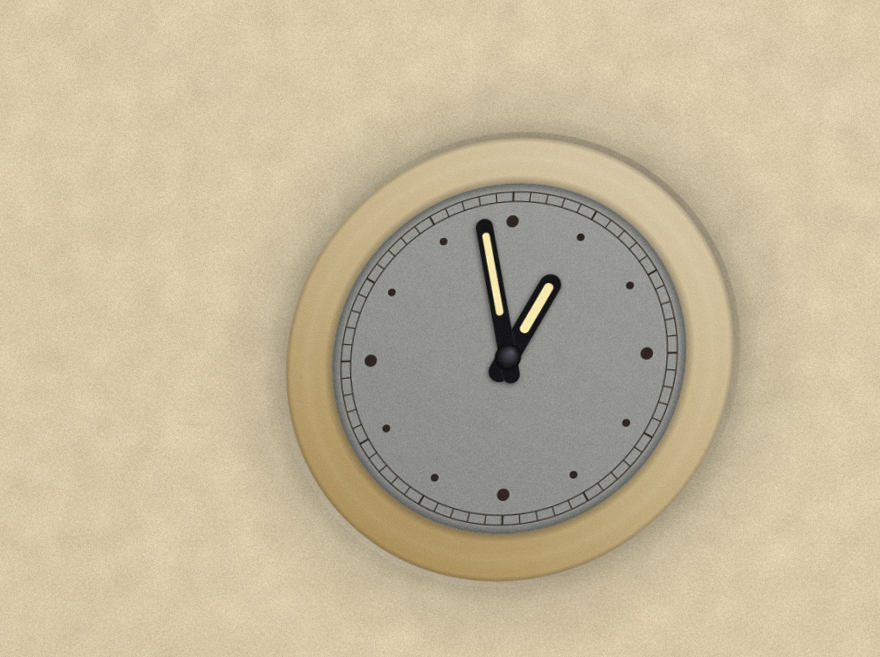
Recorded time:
12h58
